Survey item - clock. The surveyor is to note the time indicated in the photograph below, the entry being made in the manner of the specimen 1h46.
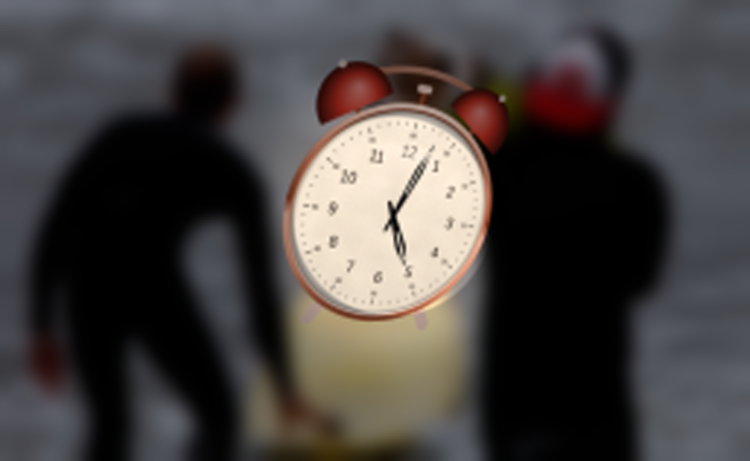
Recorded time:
5h03
